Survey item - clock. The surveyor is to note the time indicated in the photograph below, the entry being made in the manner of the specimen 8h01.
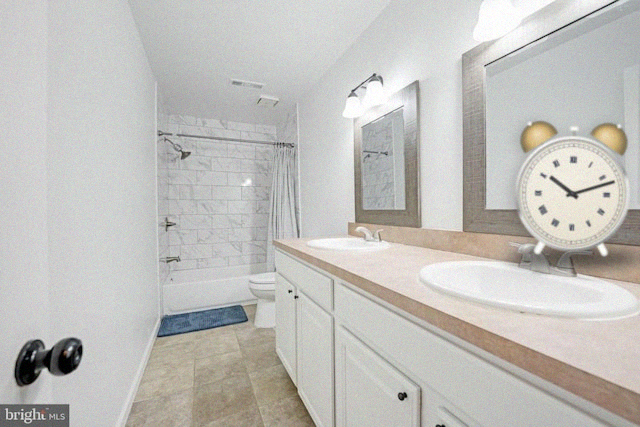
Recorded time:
10h12
